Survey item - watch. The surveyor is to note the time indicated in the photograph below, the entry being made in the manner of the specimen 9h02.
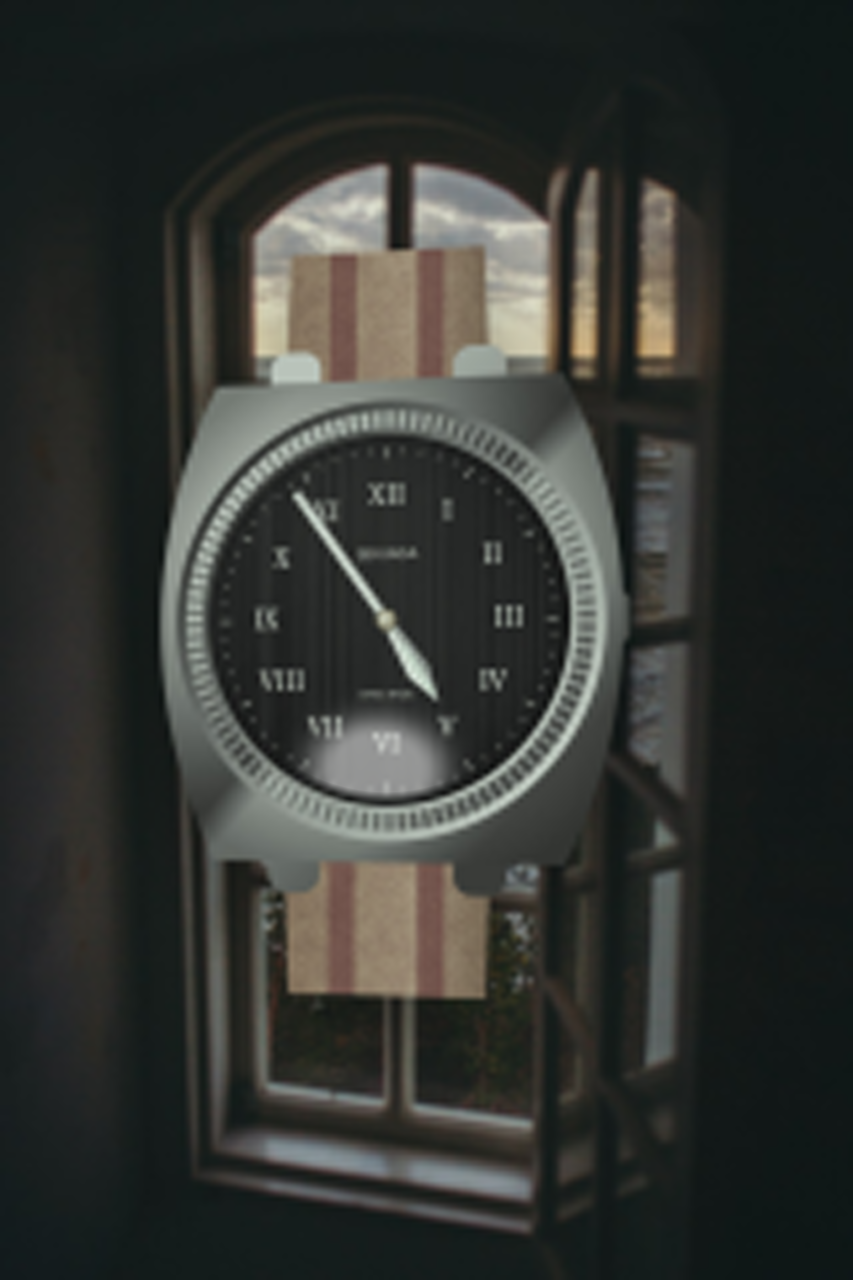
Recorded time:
4h54
